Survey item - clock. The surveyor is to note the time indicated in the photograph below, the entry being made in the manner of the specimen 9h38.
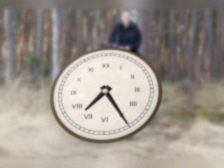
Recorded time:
7h25
